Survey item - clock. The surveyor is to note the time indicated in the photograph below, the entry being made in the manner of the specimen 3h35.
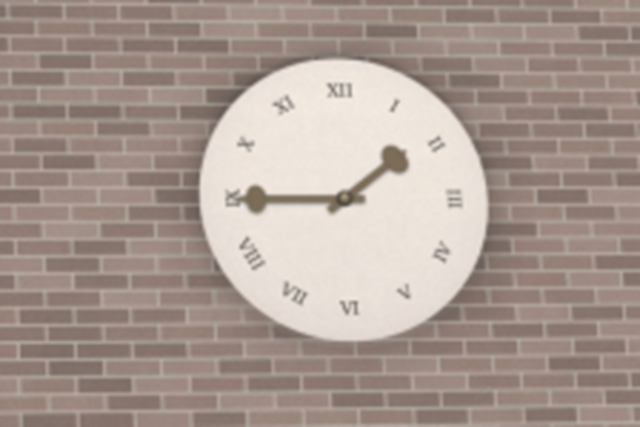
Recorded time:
1h45
